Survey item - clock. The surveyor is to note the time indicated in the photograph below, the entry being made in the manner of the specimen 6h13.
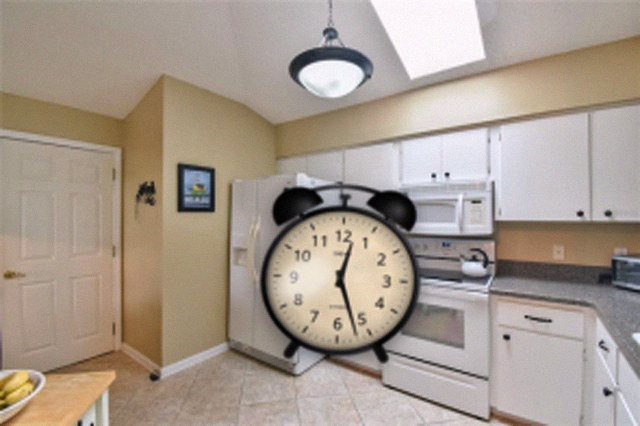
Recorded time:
12h27
